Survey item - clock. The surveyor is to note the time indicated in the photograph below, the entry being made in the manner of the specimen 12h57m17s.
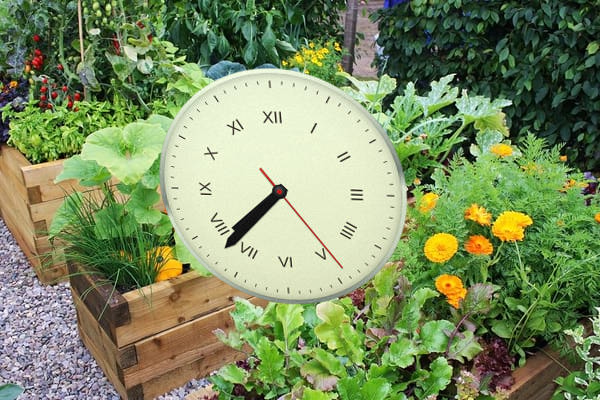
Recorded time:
7h37m24s
